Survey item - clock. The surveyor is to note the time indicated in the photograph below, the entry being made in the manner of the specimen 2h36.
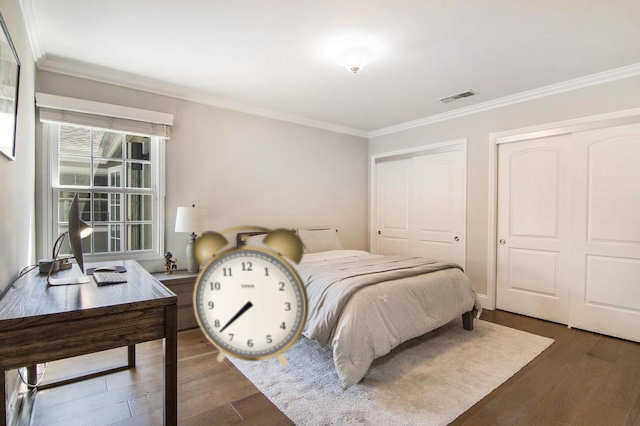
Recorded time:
7h38
